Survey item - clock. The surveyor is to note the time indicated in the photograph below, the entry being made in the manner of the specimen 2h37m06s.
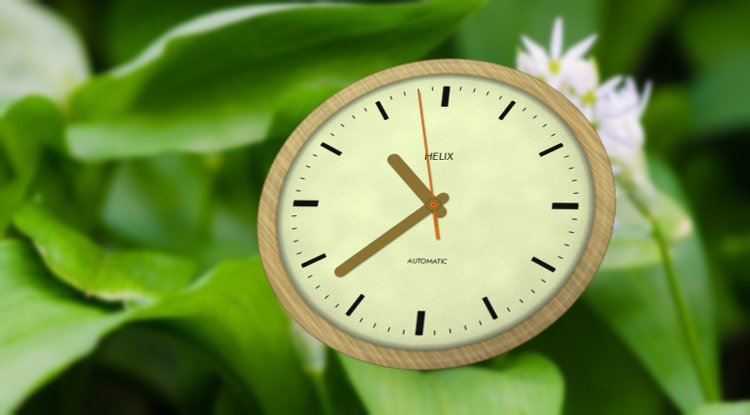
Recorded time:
10h37m58s
